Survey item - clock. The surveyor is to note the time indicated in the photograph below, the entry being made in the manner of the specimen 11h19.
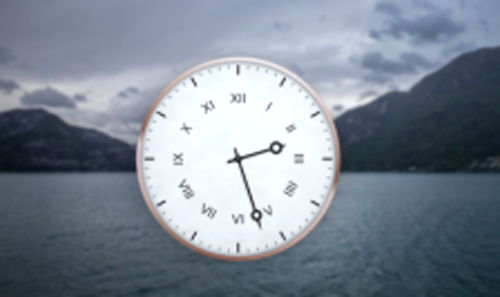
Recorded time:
2h27
